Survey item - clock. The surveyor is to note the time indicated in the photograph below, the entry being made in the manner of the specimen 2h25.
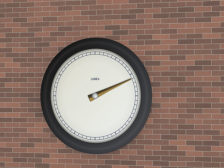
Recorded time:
2h11
